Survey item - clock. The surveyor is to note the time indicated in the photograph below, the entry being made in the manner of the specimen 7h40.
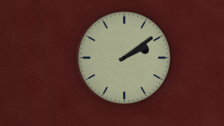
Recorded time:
2h09
